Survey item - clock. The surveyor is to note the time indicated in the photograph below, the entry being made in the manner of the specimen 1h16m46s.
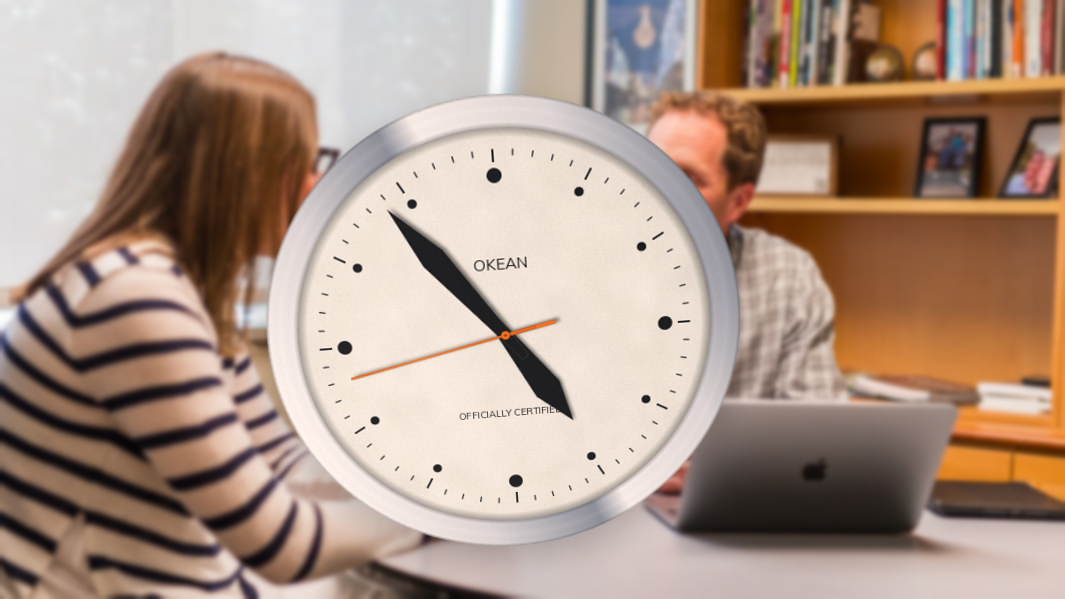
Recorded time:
4h53m43s
